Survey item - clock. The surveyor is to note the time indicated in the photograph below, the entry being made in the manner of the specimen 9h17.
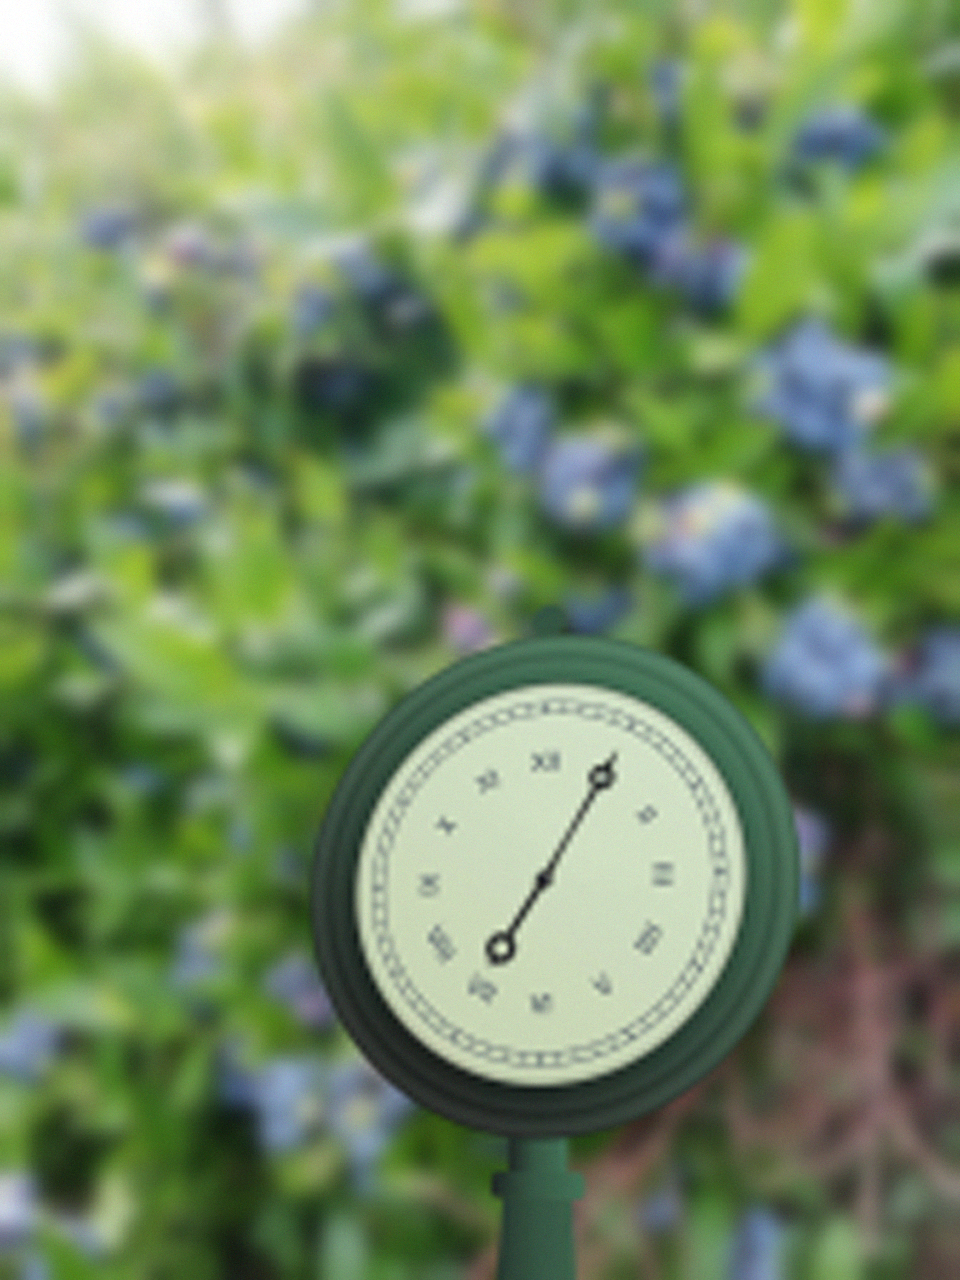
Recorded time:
7h05
